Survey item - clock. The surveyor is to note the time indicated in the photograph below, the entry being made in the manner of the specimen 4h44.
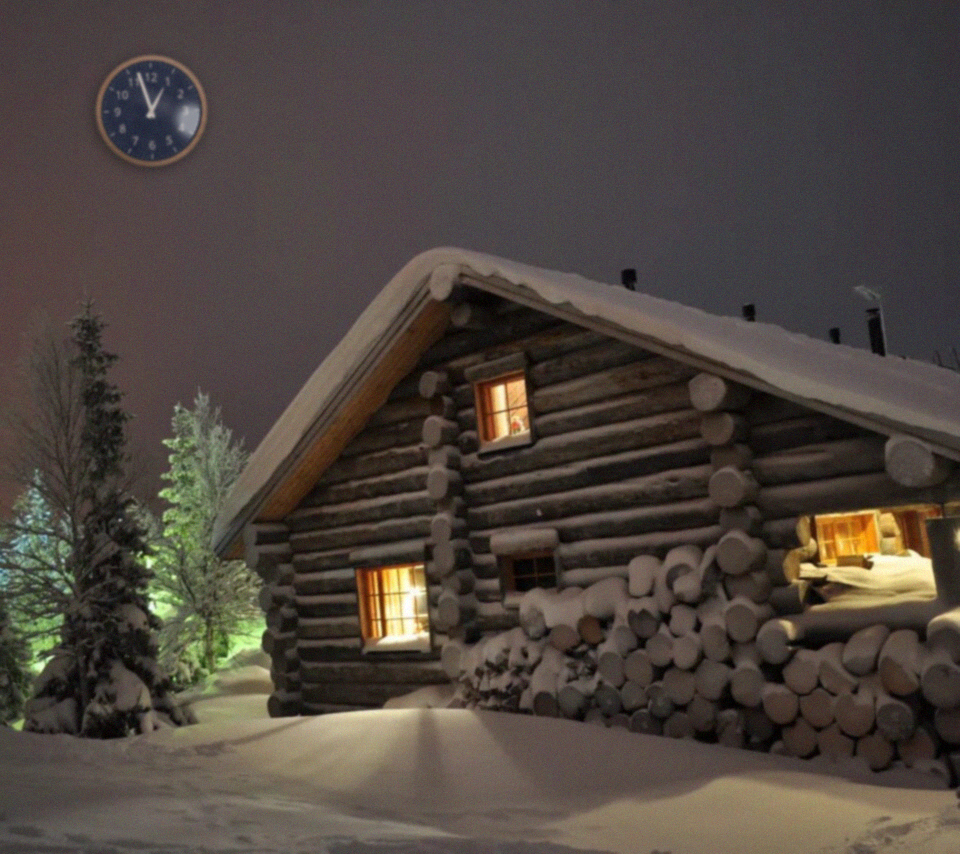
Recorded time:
12h57
